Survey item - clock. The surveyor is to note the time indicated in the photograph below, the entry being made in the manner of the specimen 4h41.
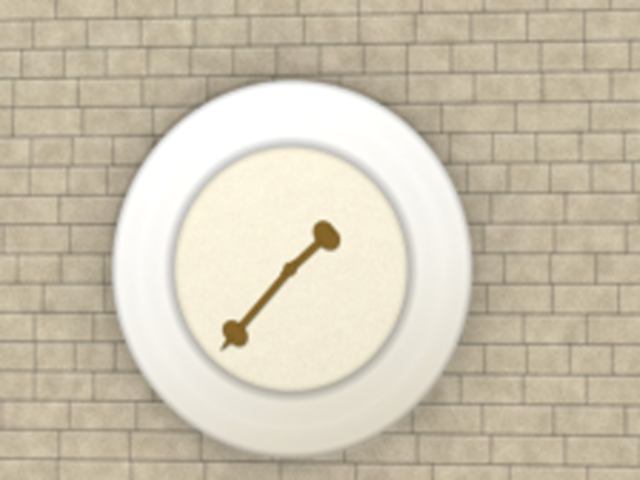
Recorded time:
1h37
